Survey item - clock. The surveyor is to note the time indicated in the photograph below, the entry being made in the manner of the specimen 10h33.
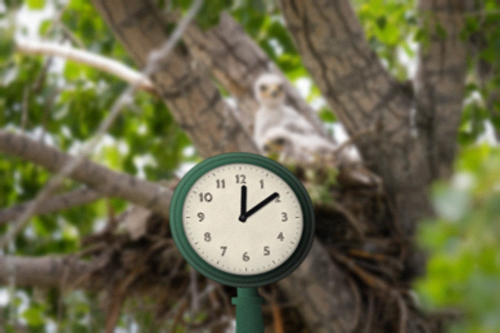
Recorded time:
12h09
